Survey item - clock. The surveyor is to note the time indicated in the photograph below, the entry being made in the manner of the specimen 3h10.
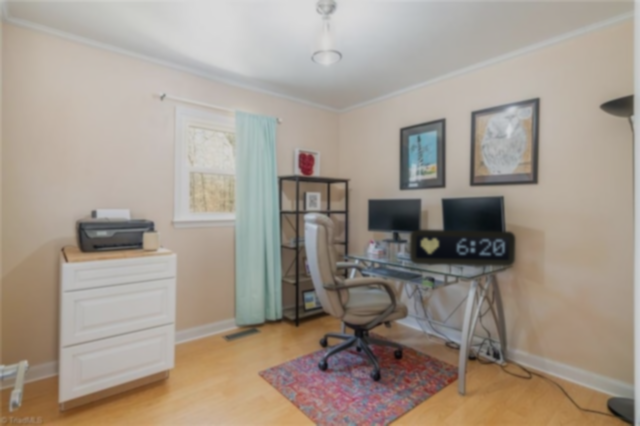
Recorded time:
6h20
